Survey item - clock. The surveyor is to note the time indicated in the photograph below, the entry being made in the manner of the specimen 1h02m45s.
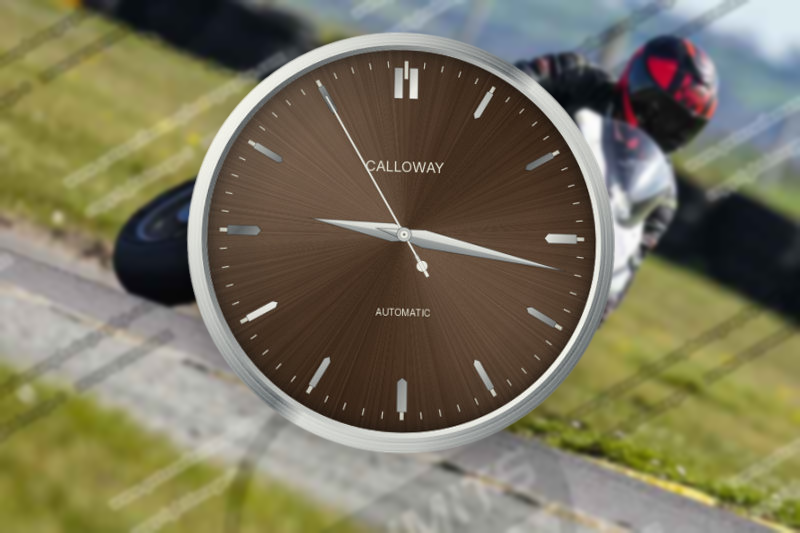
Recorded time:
9h16m55s
